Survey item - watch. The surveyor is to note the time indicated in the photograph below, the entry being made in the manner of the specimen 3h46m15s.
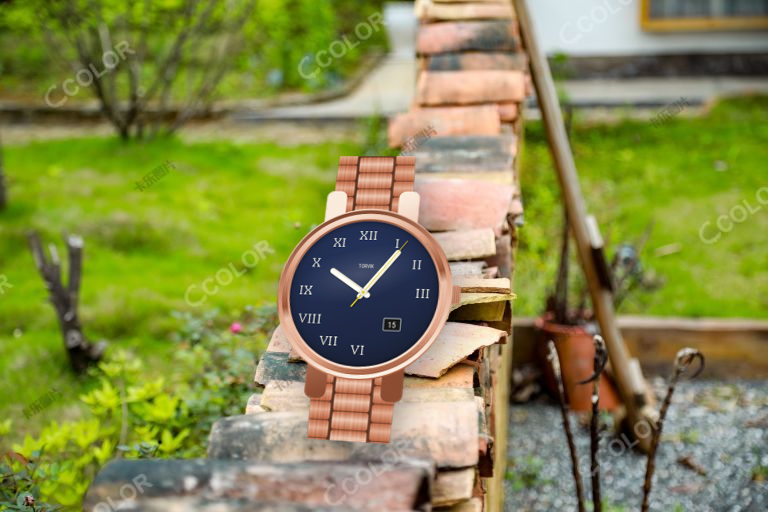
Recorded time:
10h06m06s
